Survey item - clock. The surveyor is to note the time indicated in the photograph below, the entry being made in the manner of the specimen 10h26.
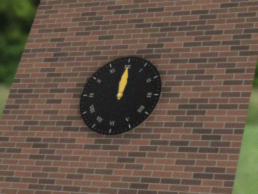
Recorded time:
12h00
